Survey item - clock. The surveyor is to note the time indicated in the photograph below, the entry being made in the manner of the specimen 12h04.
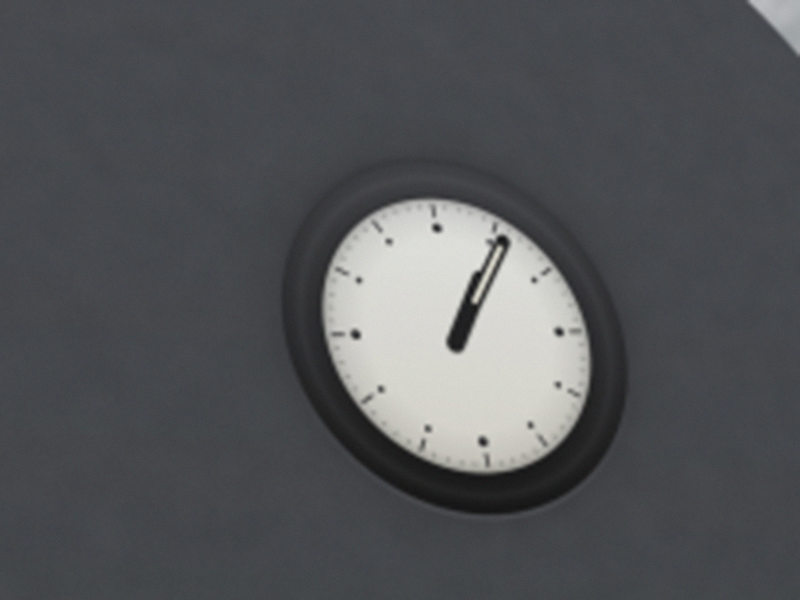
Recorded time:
1h06
